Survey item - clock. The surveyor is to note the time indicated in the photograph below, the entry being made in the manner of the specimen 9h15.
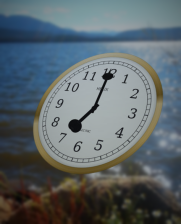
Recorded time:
7h00
